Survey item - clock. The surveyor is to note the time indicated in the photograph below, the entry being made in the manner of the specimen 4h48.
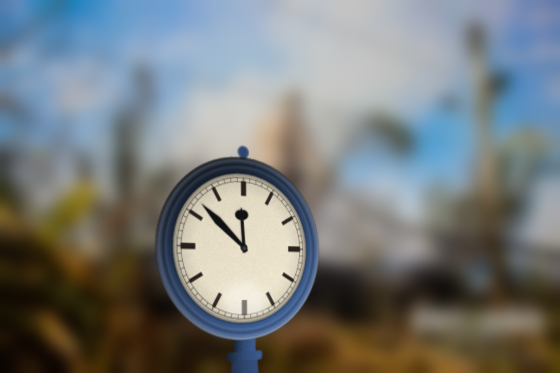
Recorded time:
11h52
